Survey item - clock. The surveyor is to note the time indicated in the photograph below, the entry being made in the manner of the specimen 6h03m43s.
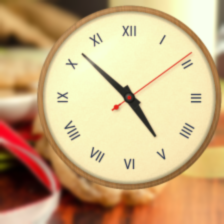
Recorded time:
4h52m09s
